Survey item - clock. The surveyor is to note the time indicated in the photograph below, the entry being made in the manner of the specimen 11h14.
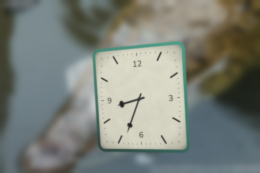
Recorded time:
8h34
